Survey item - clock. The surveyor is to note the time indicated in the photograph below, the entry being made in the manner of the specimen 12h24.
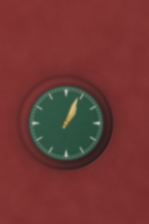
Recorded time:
1h04
